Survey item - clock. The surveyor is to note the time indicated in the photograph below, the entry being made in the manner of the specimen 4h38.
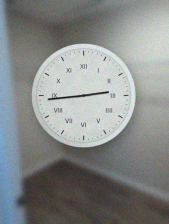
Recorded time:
2h44
